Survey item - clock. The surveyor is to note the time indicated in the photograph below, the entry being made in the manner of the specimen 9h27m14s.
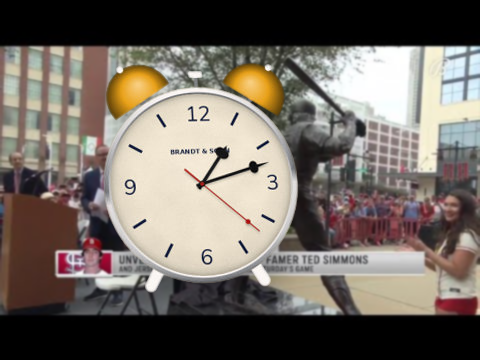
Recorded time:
1h12m22s
